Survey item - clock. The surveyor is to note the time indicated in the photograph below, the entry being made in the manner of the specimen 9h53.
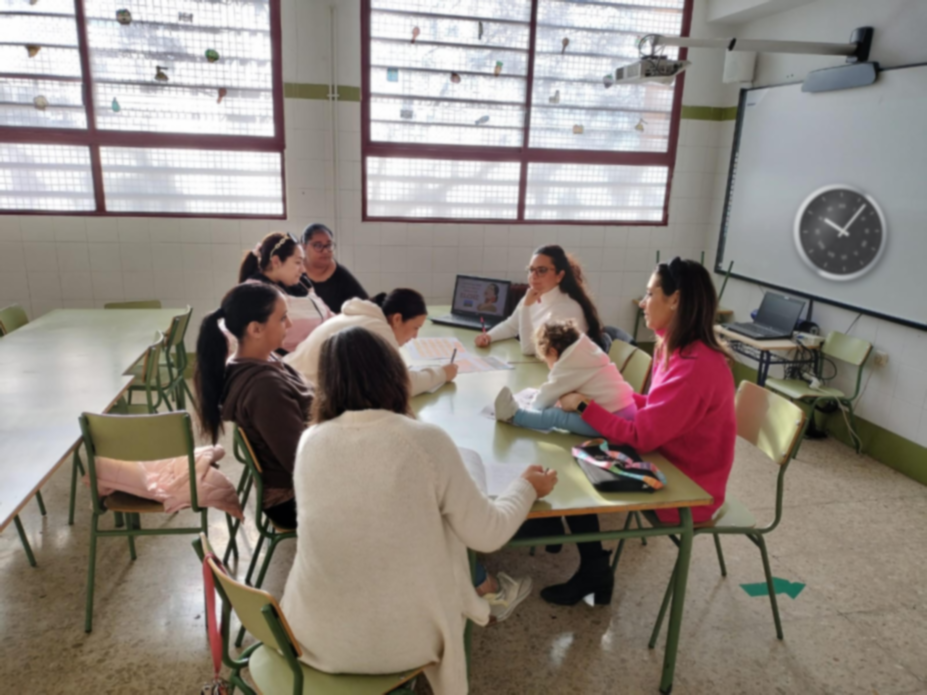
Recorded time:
10h07
